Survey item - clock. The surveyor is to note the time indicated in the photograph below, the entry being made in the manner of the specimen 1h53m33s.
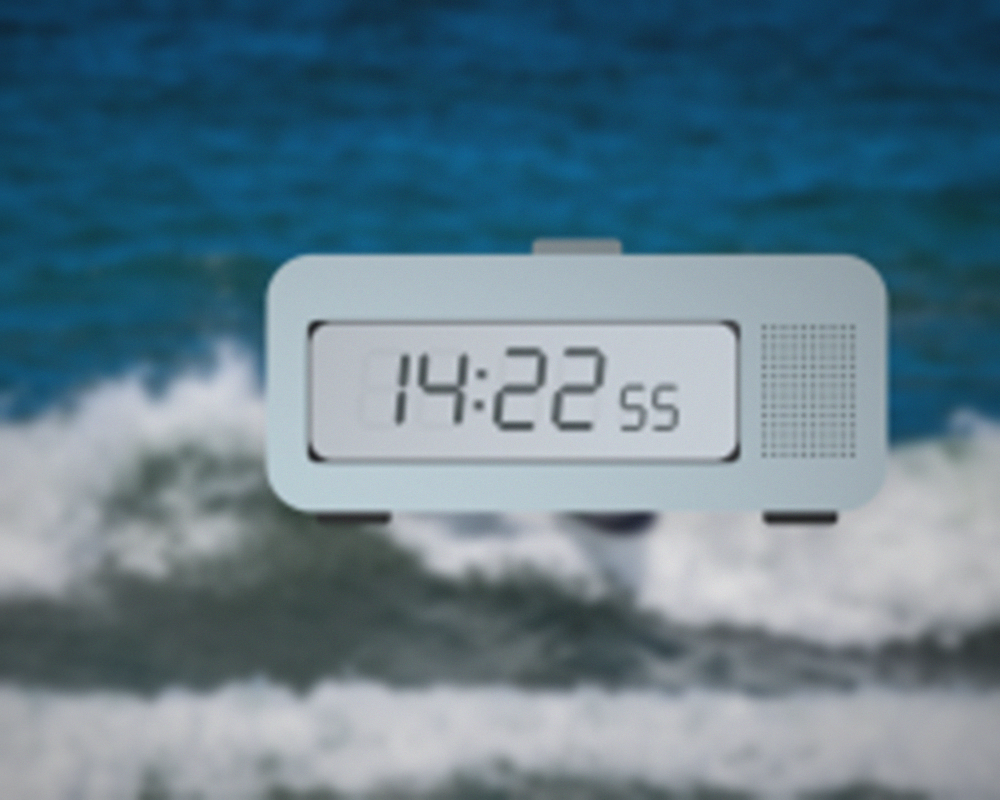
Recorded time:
14h22m55s
